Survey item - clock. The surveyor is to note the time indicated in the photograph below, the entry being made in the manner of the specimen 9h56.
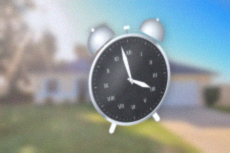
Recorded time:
3h58
